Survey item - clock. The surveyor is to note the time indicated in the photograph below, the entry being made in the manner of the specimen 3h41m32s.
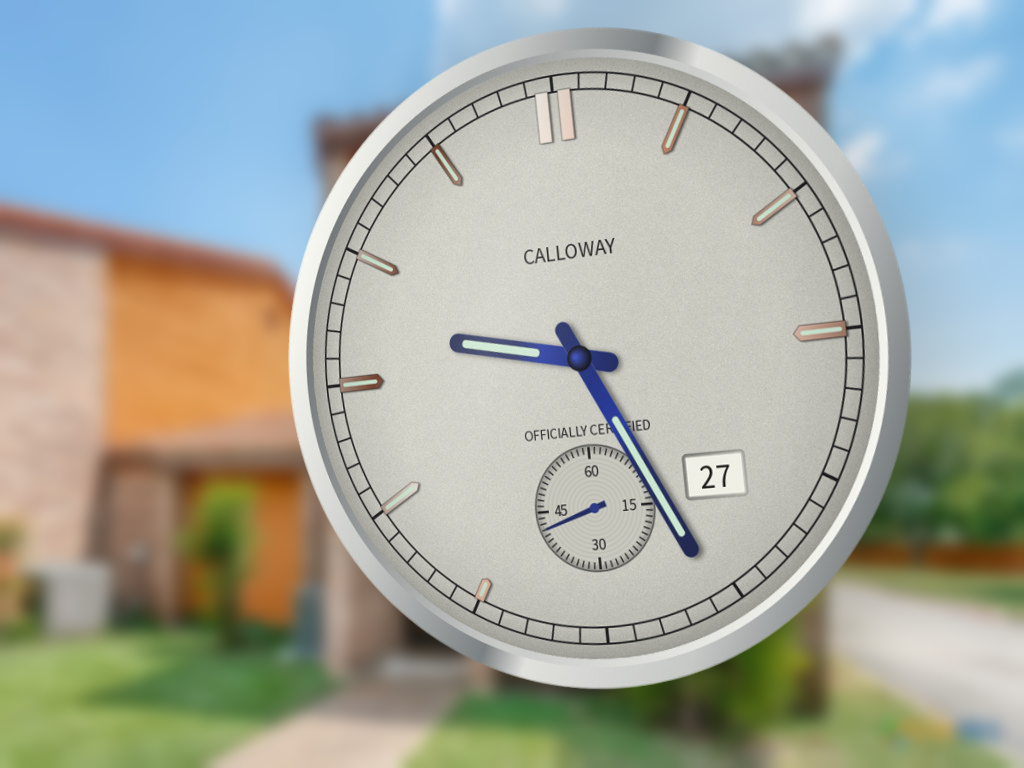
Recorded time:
9h25m42s
